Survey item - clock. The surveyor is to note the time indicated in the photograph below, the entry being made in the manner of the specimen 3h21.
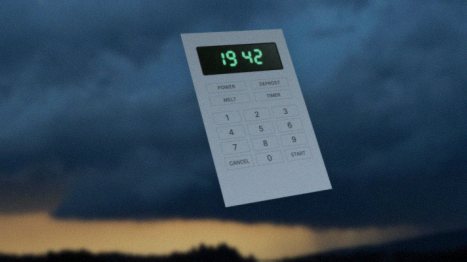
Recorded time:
19h42
